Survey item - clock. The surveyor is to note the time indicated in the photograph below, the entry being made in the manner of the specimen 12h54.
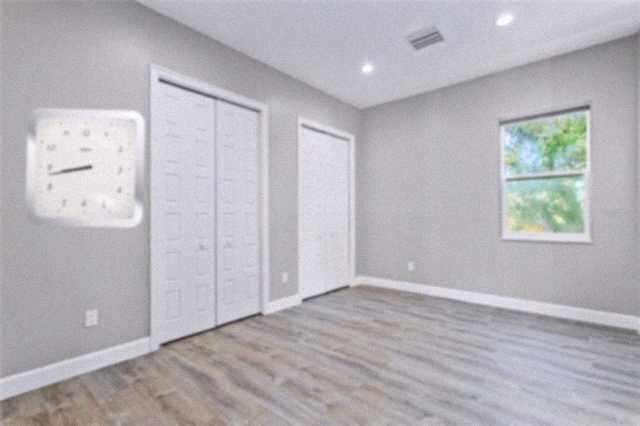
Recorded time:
8h43
